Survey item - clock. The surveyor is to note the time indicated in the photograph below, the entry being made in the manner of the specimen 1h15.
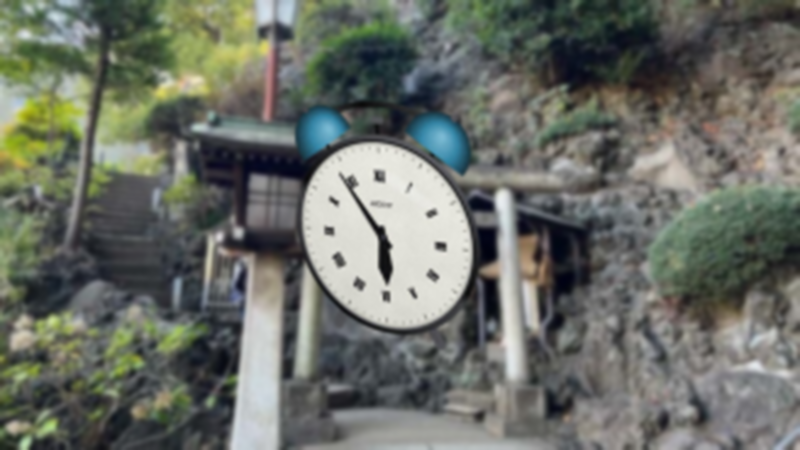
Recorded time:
5h54
